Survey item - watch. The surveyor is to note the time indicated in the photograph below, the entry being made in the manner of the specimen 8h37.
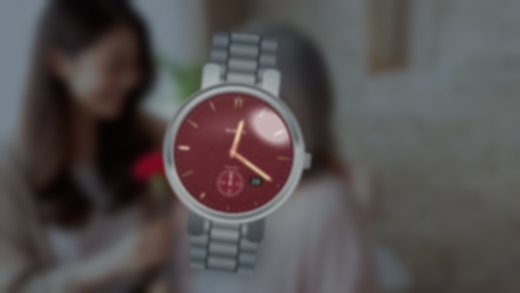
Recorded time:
12h20
